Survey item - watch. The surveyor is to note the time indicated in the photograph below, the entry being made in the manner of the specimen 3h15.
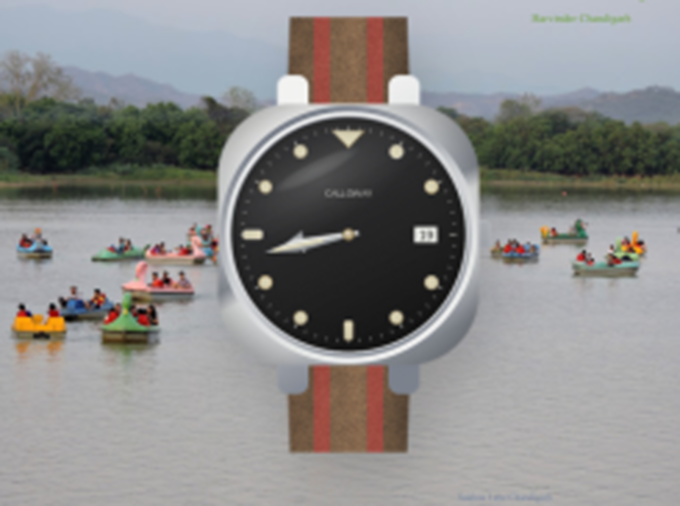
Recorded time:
8h43
